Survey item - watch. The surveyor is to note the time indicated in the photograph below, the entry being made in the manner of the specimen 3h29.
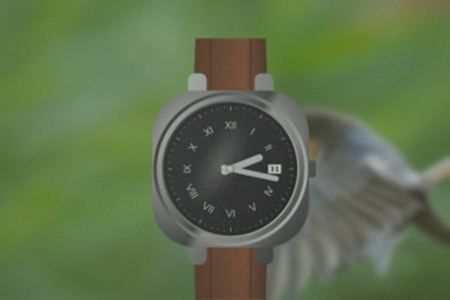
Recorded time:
2h17
